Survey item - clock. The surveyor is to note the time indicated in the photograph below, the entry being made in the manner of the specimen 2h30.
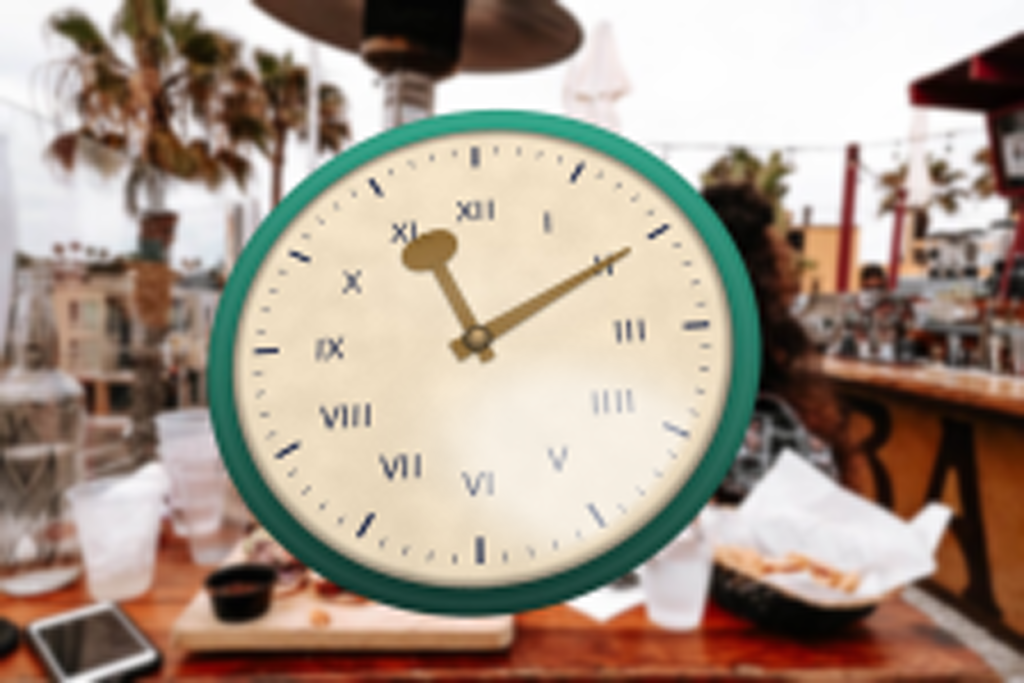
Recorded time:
11h10
